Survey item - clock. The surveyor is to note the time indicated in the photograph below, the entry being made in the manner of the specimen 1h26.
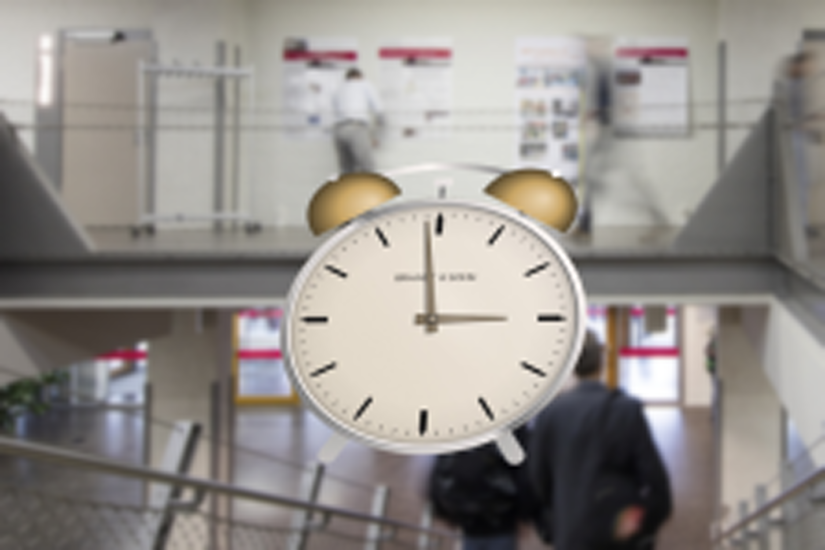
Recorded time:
2h59
